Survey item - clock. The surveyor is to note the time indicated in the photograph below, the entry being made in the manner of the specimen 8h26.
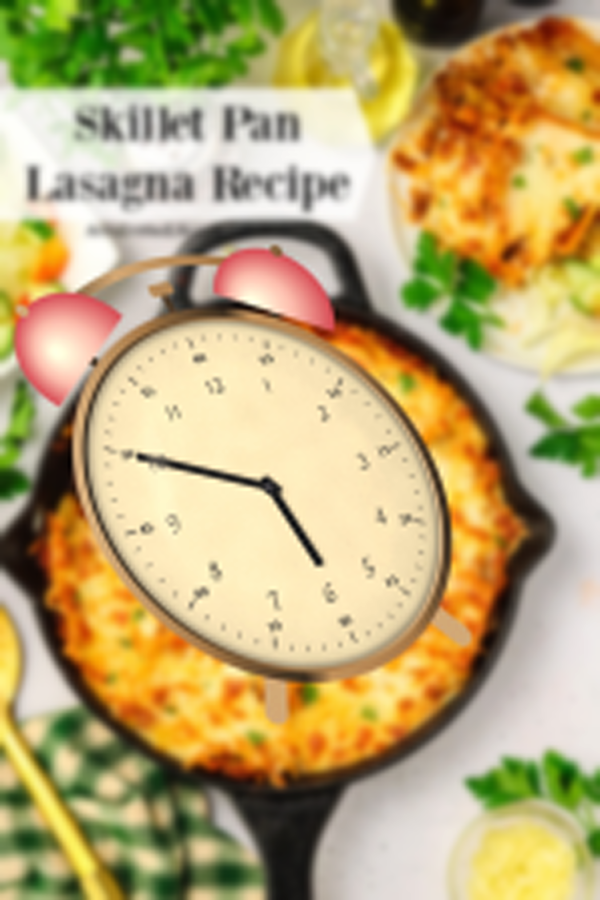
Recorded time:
5h50
